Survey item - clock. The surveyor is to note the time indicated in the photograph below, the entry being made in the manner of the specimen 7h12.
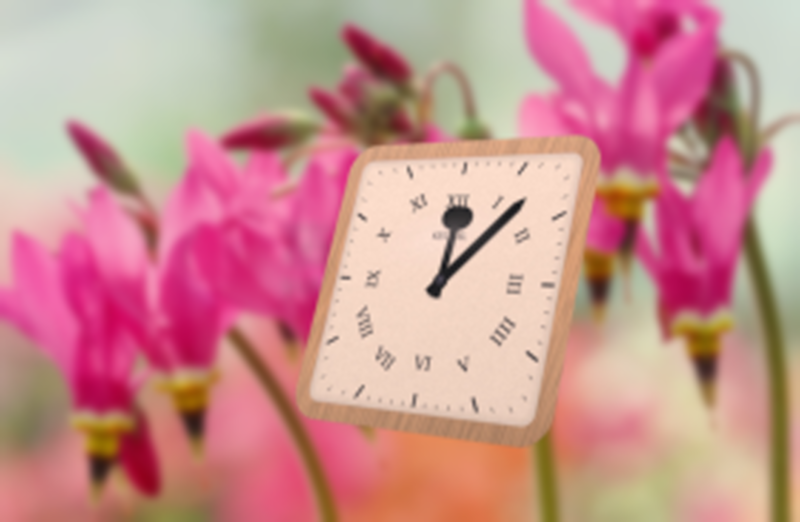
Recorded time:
12h07
